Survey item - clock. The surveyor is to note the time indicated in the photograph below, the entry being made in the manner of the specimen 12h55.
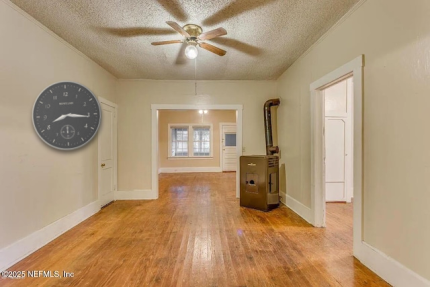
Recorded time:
8h16
